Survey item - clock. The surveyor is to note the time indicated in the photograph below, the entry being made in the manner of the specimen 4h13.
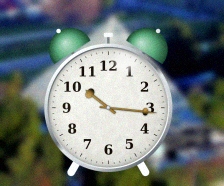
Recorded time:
10h16
